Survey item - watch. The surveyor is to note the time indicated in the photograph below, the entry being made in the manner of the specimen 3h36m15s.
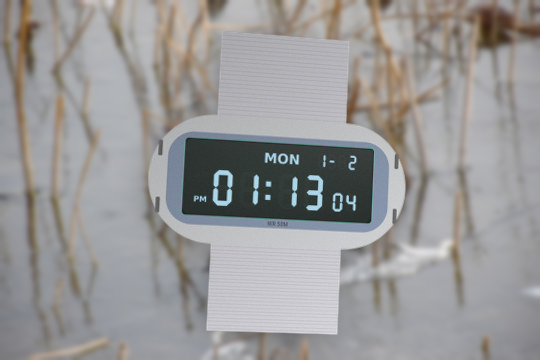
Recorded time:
1h13m04s
